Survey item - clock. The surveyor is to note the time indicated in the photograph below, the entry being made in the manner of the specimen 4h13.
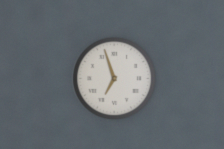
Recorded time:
6h57
